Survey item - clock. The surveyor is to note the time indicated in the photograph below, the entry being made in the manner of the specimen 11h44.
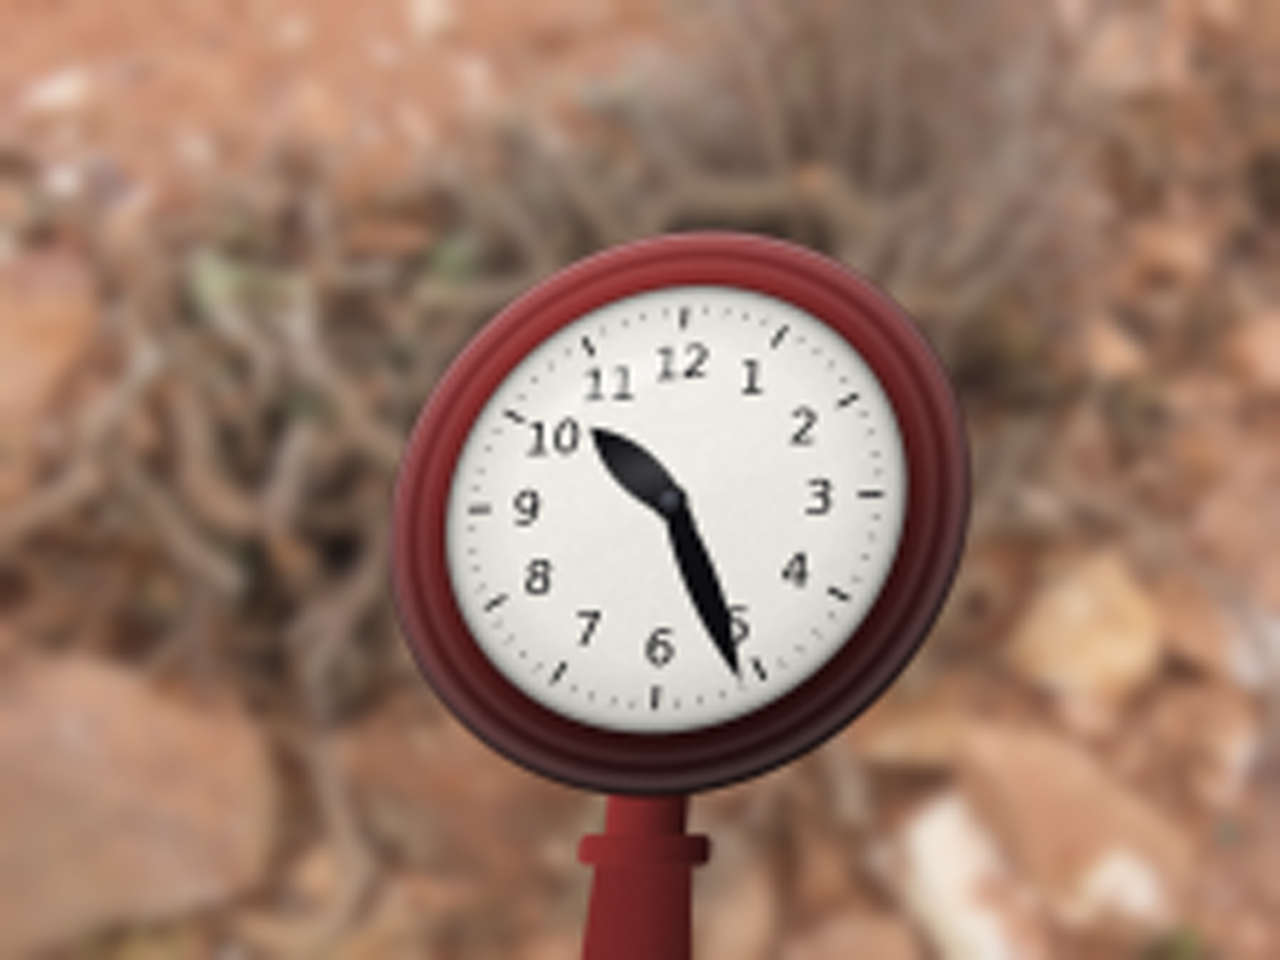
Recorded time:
10h26
